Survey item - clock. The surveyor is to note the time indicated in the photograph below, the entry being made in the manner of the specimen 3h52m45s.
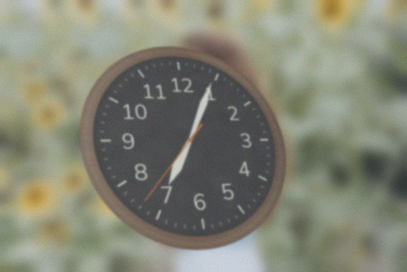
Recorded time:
7h04m37s
